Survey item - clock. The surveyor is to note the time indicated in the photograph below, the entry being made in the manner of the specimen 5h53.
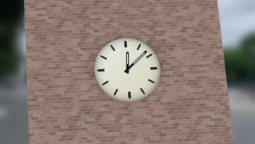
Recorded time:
12h08
